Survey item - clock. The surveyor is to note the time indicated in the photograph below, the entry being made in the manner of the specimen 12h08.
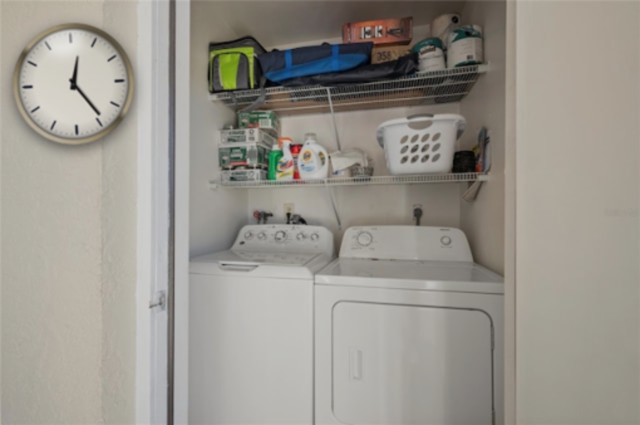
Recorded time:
12h24
